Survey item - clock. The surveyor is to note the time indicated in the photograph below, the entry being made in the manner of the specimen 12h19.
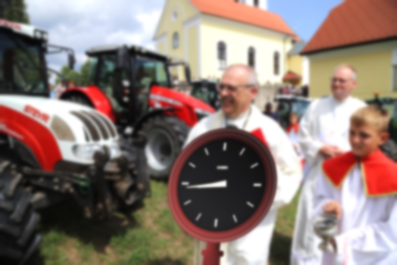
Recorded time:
8h44
